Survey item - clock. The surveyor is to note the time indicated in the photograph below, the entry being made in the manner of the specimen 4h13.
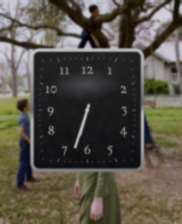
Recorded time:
6h33
